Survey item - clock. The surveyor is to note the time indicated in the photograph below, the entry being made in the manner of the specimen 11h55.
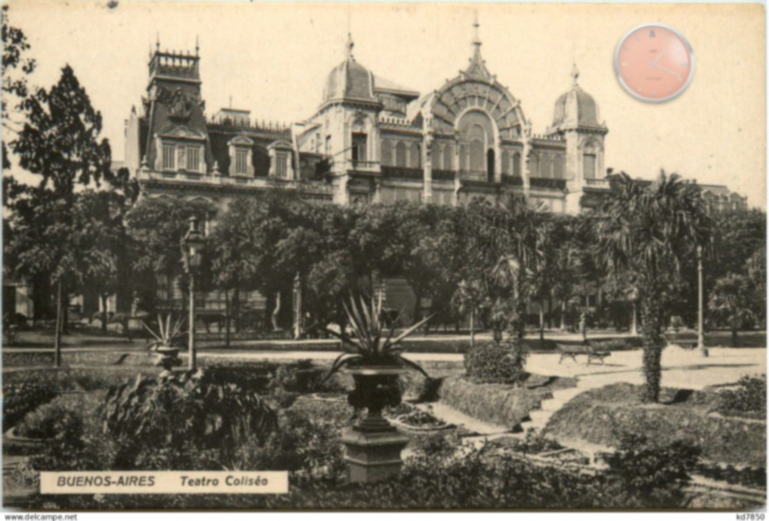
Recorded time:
1h19
